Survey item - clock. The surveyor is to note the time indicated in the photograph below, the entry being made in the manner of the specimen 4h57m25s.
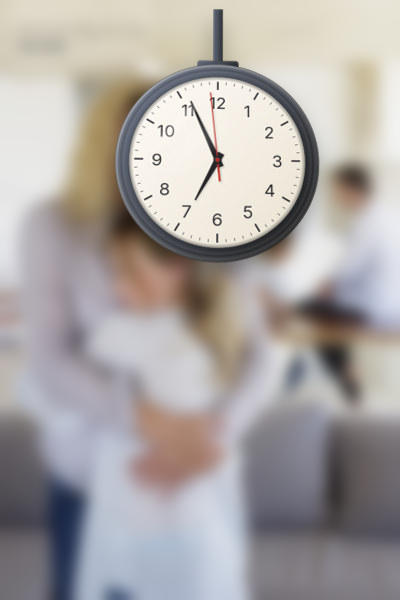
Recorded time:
6h55m59s
